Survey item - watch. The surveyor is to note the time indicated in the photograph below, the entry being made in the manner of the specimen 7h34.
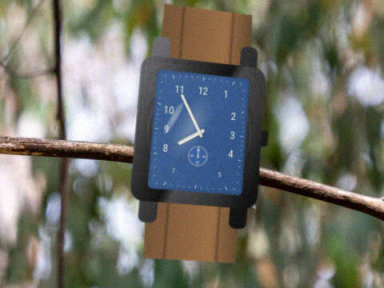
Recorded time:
7h55
